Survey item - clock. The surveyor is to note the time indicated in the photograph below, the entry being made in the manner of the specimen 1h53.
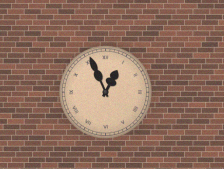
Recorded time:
12h56
